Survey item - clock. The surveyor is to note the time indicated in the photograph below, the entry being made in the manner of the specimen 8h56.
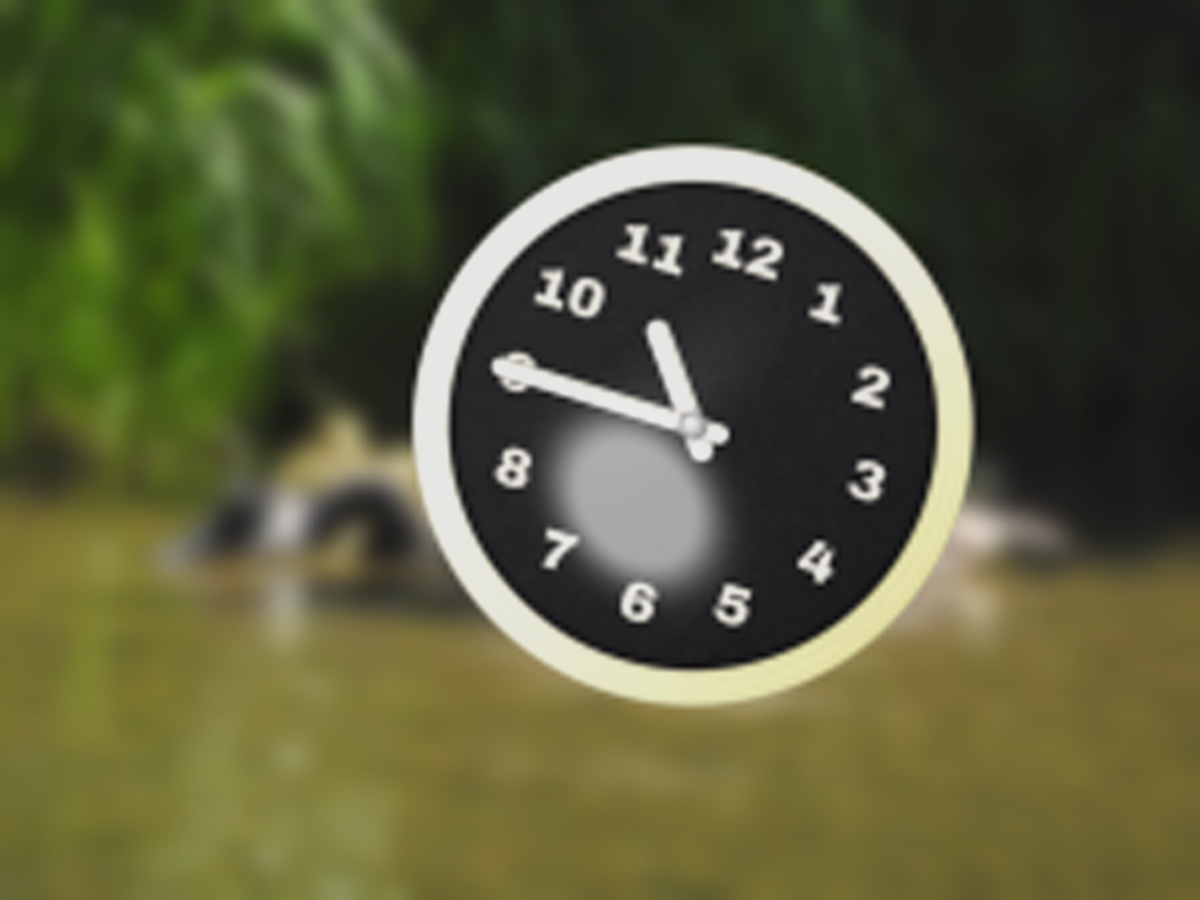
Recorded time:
10h45
